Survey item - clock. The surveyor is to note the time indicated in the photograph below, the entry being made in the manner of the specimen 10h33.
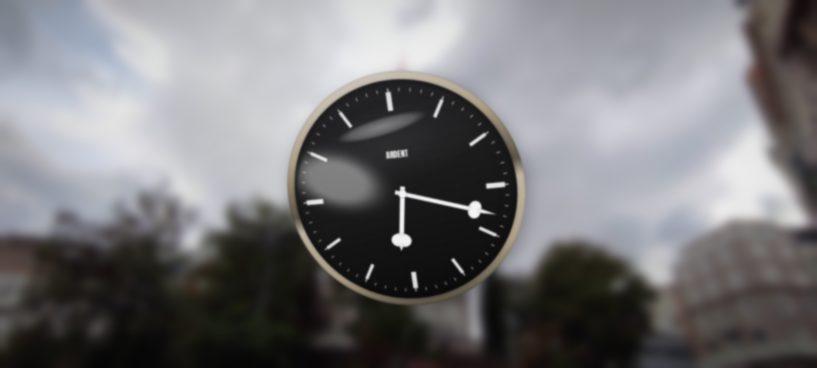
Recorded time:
6h18
